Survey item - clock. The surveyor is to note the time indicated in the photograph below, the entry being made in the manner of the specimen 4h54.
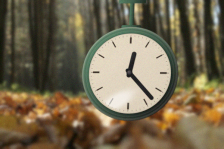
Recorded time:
12h23
